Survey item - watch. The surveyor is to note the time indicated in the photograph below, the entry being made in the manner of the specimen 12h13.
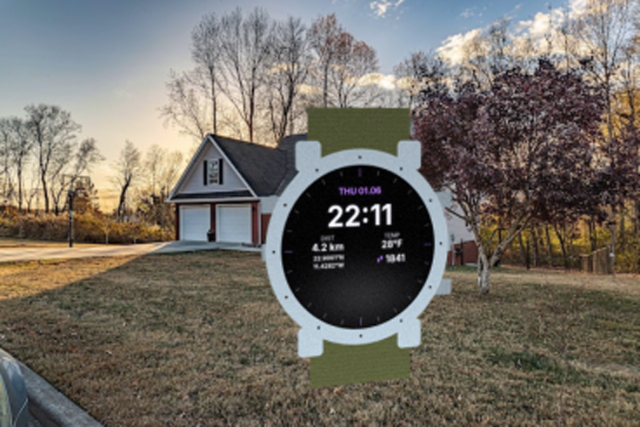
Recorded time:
22h11
